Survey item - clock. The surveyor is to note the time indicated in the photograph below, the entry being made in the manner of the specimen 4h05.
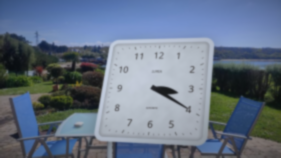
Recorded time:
3h20
